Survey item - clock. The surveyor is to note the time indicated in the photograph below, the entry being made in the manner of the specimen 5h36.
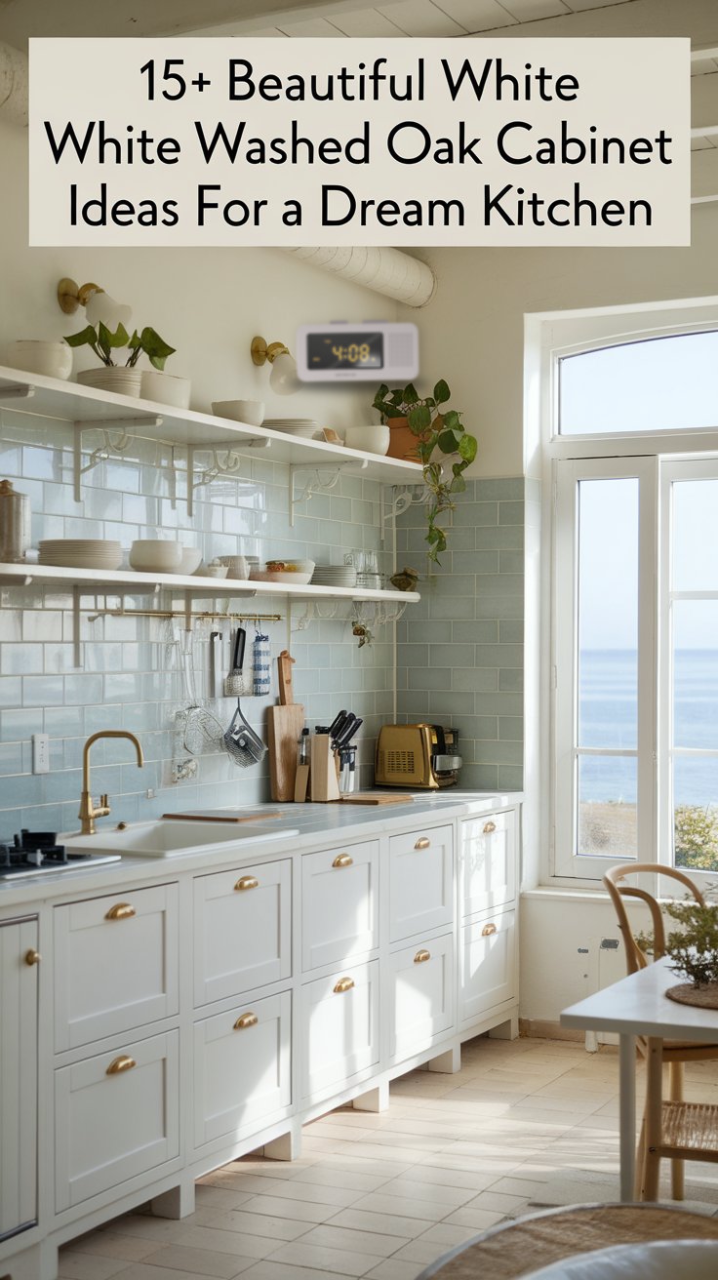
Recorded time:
4h08
